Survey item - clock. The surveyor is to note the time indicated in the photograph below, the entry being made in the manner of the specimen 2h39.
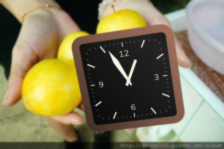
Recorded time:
12h56
